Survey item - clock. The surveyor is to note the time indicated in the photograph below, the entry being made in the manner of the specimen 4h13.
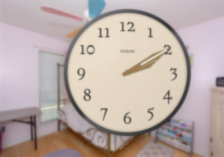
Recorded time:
2h10
